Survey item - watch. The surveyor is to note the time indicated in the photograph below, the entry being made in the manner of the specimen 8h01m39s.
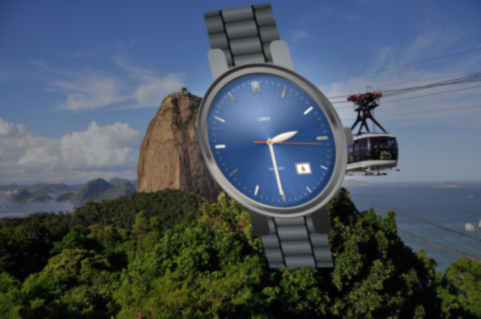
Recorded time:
2h30m16s
